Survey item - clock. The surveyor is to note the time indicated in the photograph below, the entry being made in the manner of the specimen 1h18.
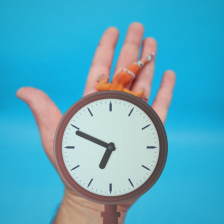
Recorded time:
6h49
